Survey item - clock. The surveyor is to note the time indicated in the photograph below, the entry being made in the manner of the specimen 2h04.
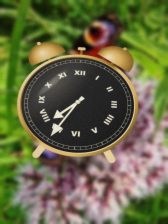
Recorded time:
7h35
